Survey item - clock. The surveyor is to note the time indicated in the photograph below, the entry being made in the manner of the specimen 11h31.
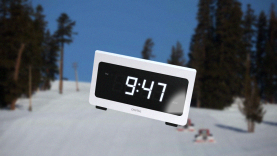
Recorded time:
9h47
